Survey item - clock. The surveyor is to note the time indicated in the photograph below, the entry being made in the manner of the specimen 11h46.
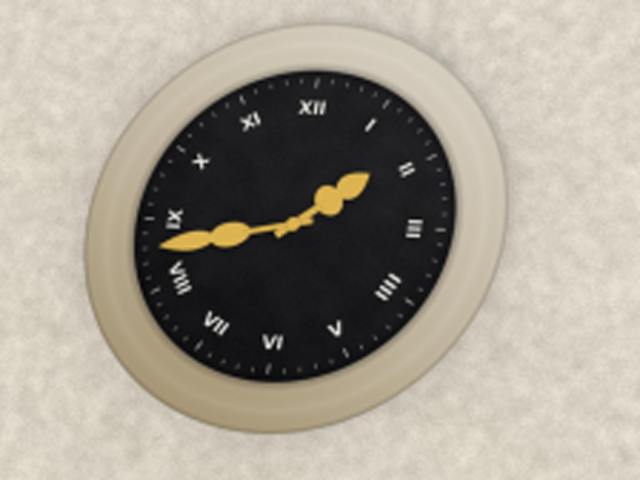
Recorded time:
1h43
